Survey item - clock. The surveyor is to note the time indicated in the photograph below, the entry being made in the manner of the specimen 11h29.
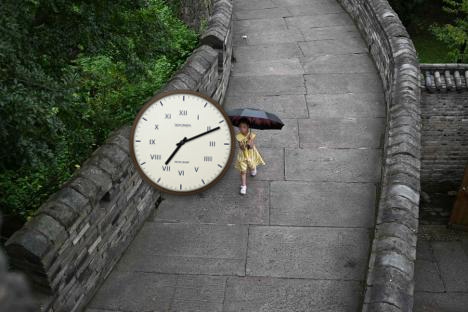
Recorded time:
7h11
